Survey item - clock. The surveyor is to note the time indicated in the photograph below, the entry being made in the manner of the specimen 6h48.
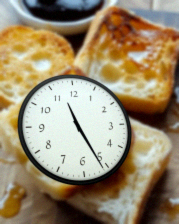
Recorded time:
11h26
